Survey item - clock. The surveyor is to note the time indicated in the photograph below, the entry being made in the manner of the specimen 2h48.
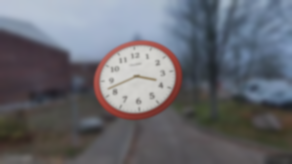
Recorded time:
3h42
